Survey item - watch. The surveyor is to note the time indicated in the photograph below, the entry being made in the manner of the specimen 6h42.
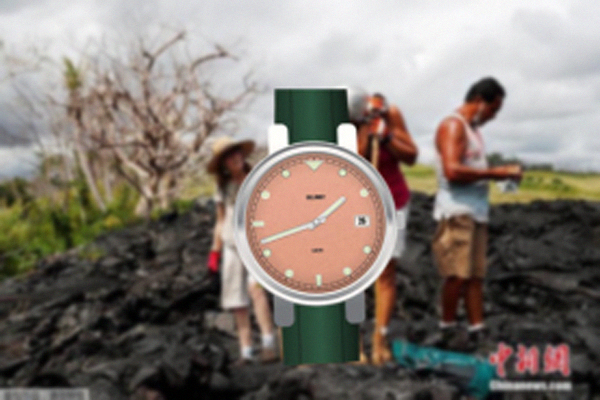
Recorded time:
1h42
